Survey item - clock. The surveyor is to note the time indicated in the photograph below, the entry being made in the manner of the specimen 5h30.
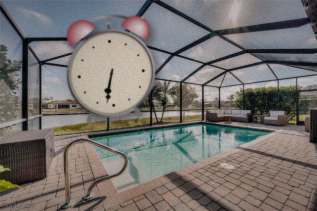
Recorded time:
6h32
